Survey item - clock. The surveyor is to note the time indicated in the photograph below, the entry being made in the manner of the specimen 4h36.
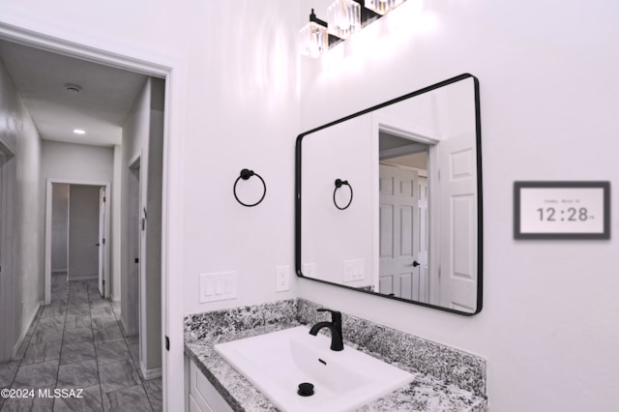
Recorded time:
12h28
